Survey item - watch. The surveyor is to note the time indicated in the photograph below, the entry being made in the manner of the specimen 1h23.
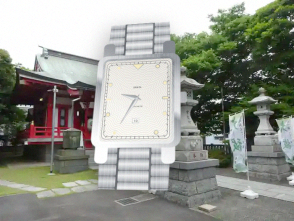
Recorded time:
9h35
